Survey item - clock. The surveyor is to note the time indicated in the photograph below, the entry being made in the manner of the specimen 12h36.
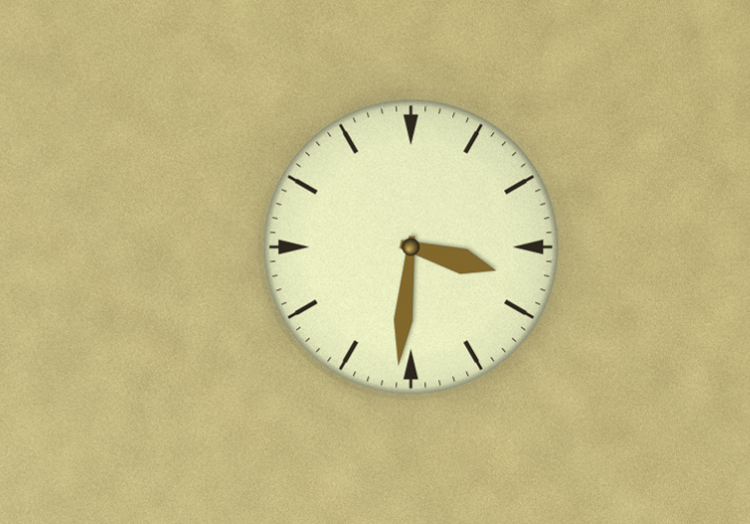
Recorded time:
3h31
